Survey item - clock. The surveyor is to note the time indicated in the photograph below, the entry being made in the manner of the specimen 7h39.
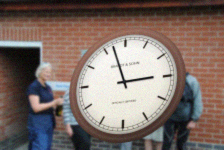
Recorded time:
2h57
